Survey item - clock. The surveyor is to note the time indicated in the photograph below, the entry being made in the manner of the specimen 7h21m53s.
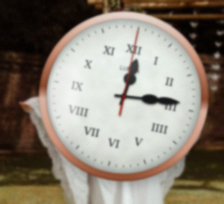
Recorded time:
12h14m00s
